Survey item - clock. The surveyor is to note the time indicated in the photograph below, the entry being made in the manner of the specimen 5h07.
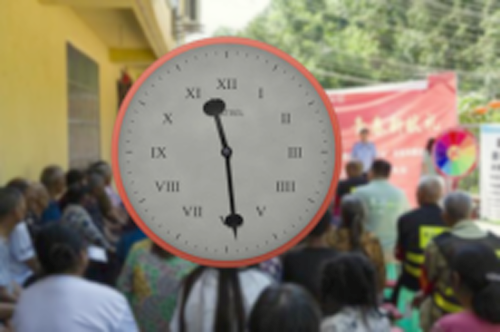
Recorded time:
11h29
